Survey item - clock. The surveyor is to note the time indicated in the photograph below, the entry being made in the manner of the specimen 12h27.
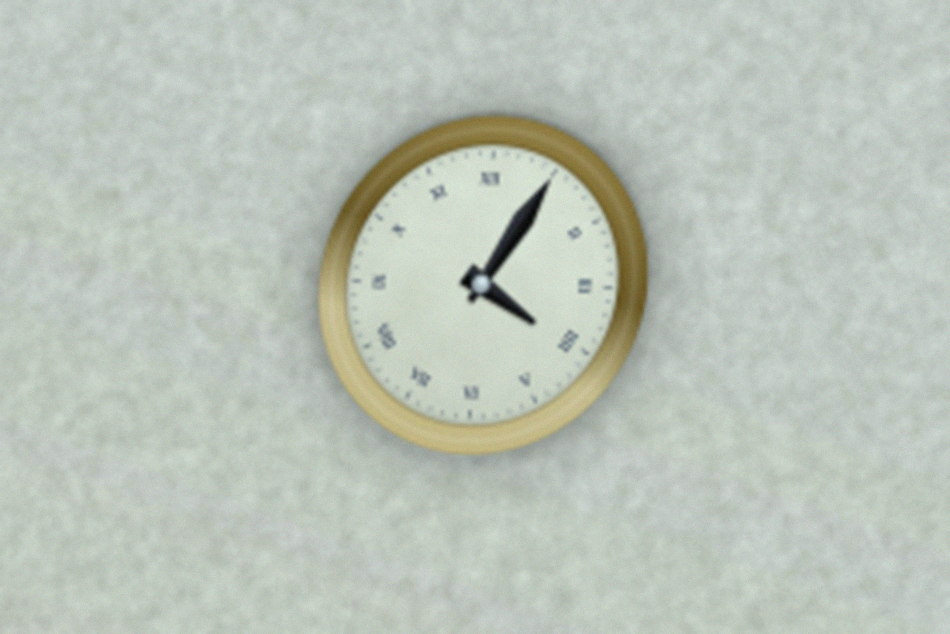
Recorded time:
4h05
